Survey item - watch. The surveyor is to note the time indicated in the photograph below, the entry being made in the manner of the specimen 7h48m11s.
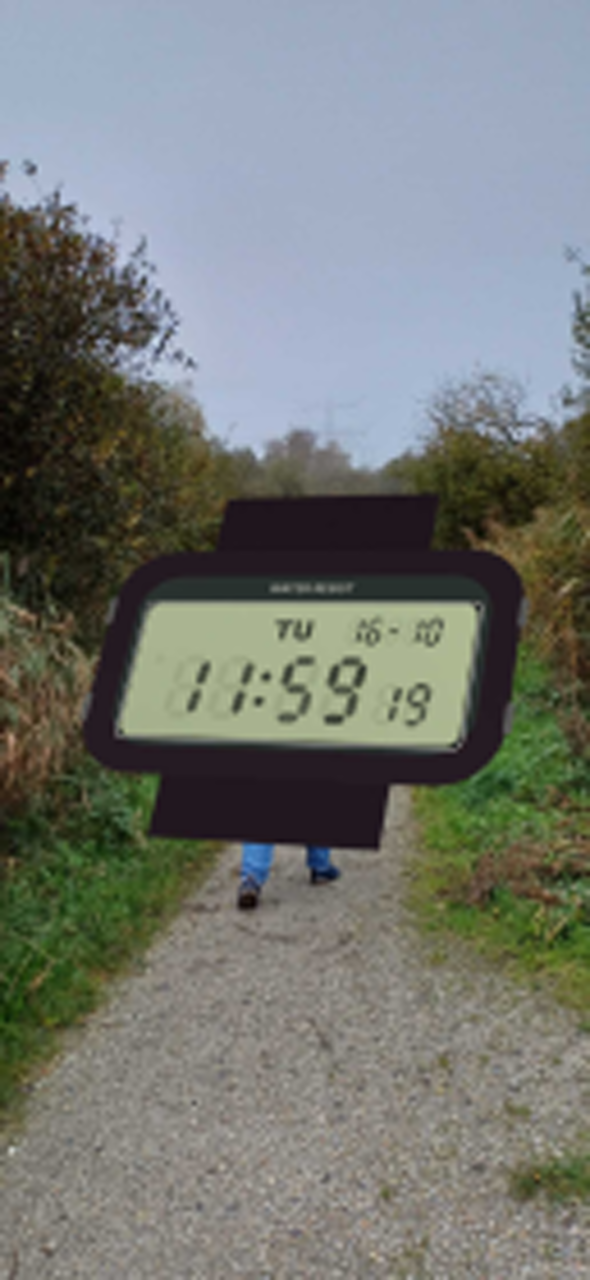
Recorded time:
11h59m19s
